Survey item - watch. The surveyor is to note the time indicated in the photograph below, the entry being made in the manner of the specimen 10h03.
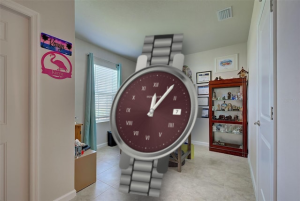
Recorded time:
12h06
